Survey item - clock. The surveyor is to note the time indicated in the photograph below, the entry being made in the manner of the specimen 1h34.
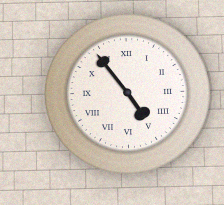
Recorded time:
4h54
